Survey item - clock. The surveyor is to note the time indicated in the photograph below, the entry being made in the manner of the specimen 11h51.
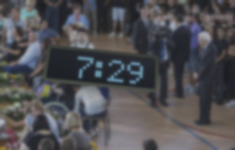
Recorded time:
7h29
